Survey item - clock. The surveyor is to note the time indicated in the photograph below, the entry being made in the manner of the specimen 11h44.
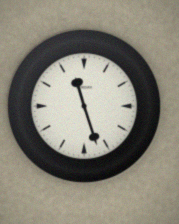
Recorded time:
11h27
